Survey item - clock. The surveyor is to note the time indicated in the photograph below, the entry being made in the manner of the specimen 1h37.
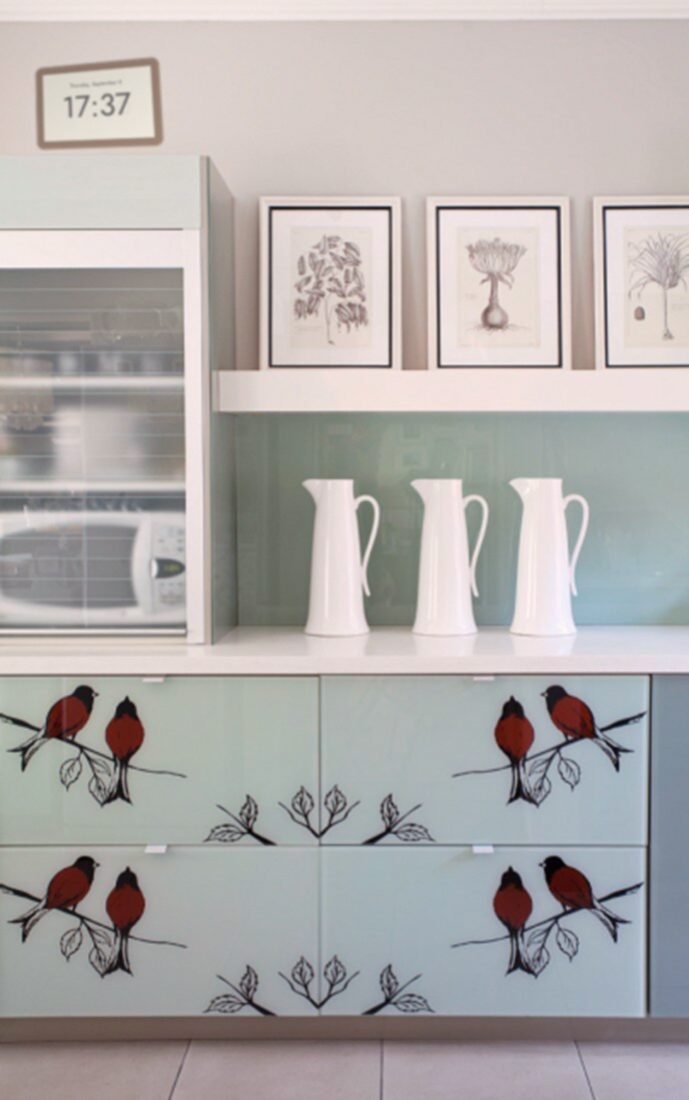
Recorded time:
17h37
